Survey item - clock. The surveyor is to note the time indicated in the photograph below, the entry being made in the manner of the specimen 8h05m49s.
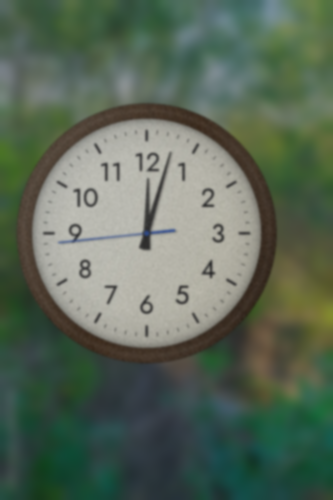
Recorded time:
12h02m44s
